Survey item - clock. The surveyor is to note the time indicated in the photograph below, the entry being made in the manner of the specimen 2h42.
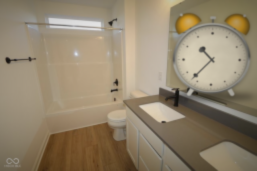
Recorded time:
10h37
